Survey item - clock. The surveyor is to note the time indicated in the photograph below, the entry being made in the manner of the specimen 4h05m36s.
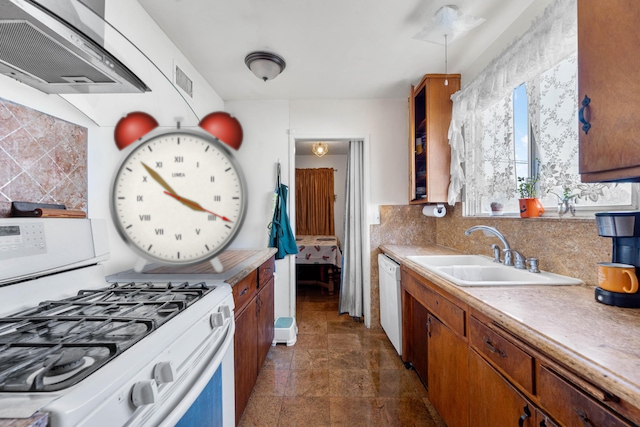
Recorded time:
3h52m19s
